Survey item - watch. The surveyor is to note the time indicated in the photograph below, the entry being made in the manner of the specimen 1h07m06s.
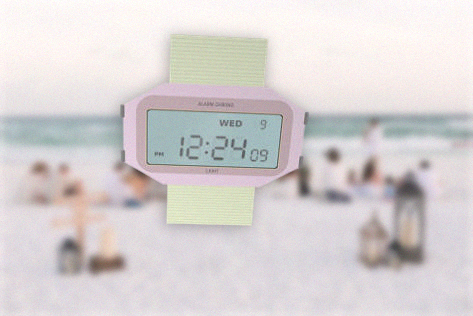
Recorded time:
12h24m09s
